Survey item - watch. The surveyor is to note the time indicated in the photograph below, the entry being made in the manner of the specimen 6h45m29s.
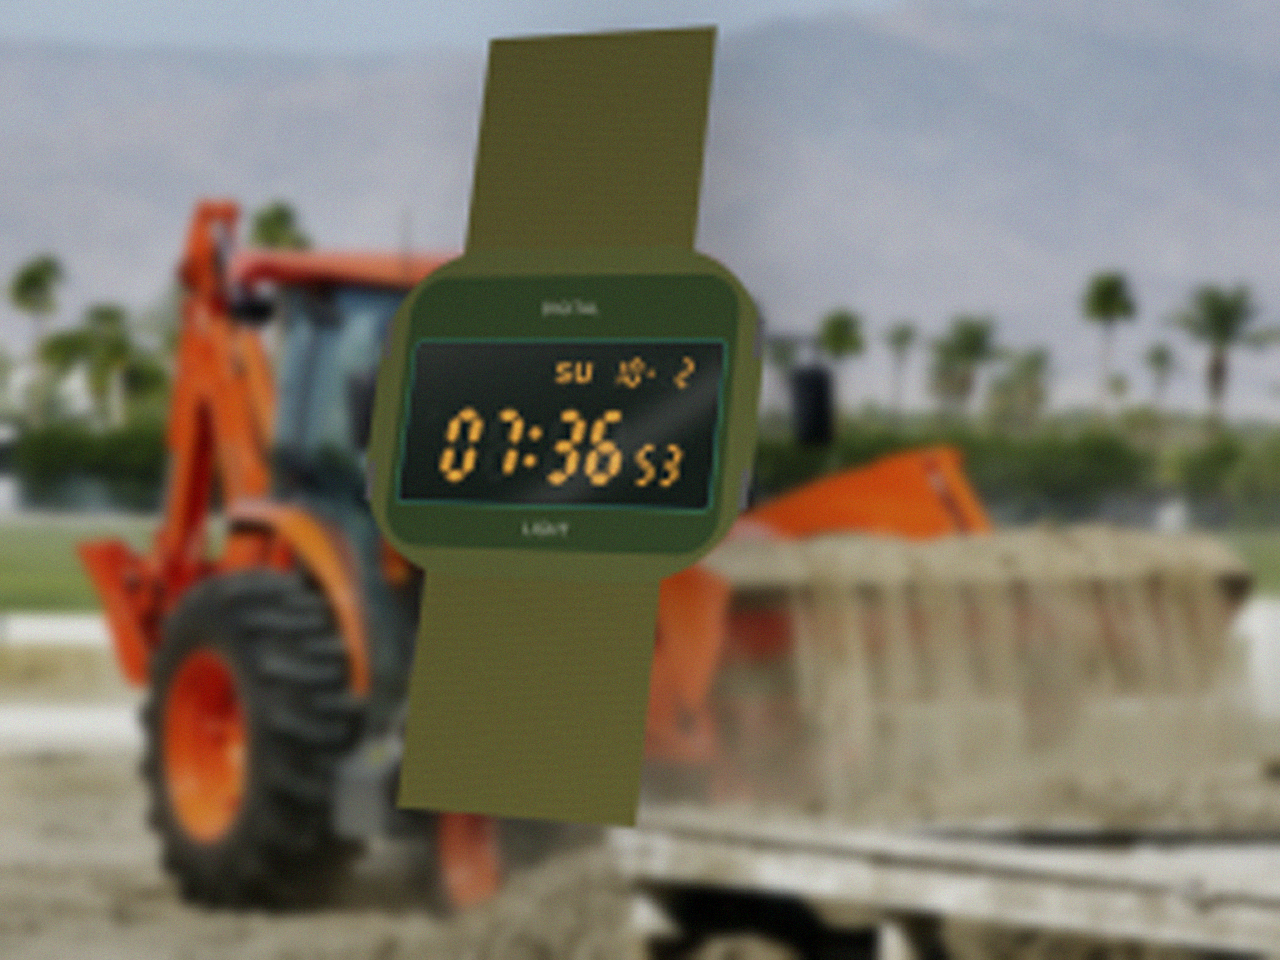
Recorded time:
7h36m53s
